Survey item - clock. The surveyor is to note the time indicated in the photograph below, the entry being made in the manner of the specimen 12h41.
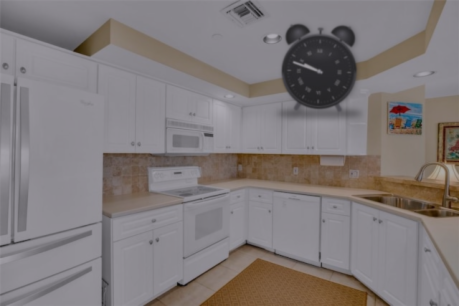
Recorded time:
9h48
